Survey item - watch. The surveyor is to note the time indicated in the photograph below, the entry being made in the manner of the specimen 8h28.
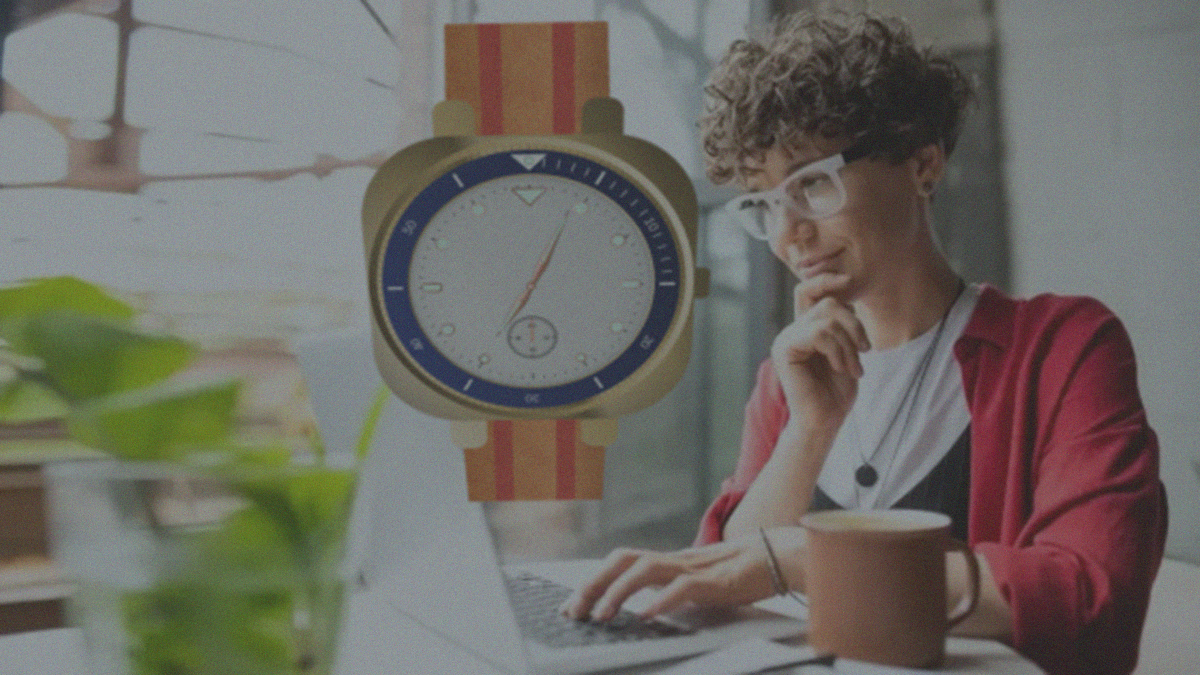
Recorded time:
7h04
